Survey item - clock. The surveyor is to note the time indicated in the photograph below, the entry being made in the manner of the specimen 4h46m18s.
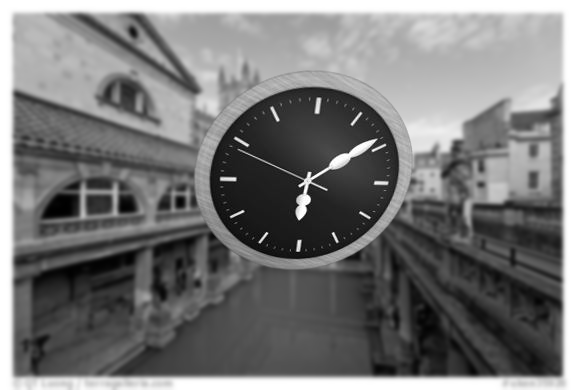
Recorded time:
6h08m49s
